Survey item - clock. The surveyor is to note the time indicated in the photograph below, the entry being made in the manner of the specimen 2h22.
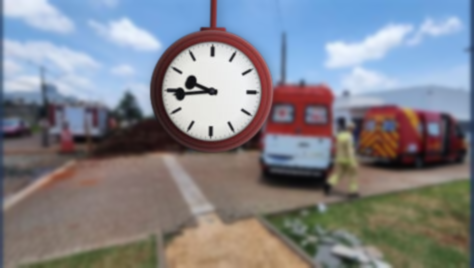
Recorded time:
9h44
